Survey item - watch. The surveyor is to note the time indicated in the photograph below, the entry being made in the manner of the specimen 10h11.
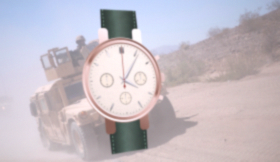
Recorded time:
4h06
